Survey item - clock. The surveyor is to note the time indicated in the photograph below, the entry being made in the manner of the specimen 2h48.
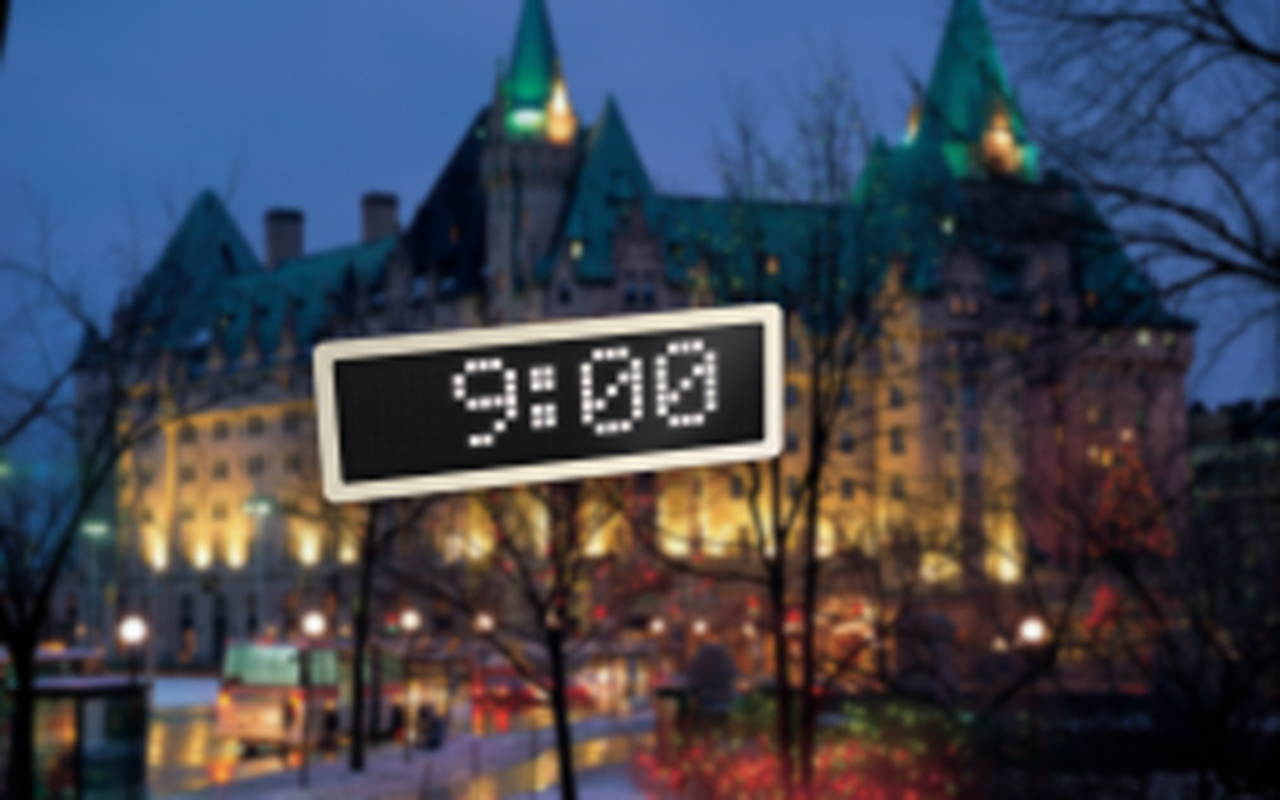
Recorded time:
9h00
